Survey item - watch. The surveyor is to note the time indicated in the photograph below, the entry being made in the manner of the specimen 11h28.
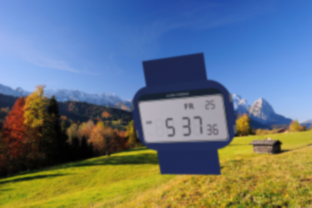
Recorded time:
5h37
